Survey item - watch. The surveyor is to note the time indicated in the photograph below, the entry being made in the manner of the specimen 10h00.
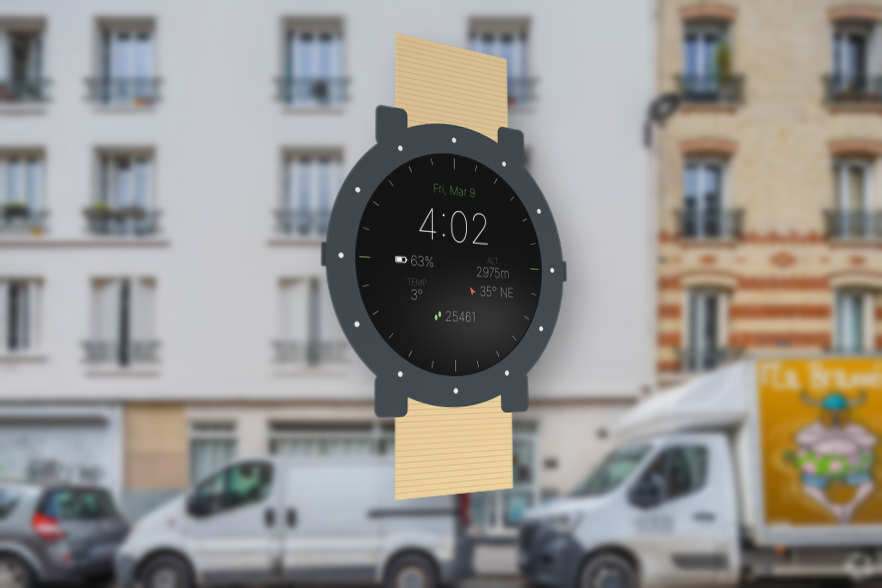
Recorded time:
4h02
